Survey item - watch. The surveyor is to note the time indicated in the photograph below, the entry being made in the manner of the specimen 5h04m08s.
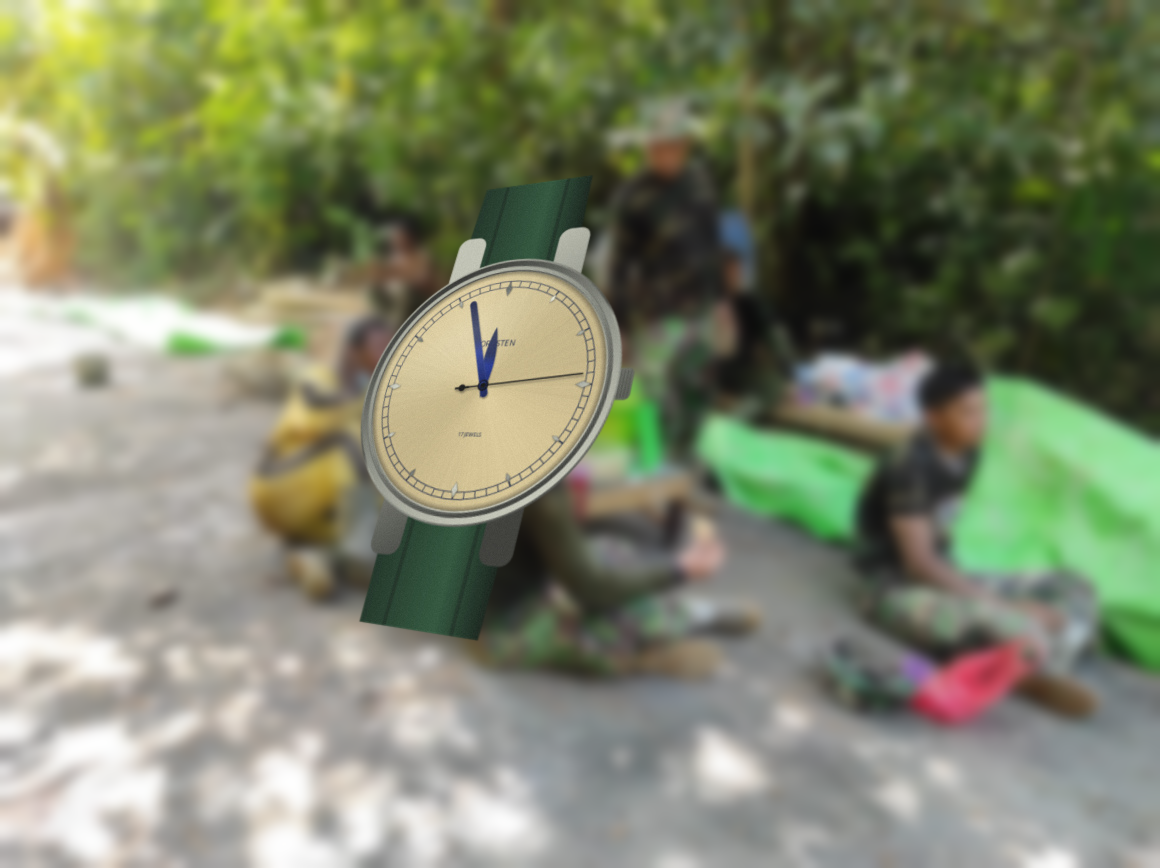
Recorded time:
11h56m14s
